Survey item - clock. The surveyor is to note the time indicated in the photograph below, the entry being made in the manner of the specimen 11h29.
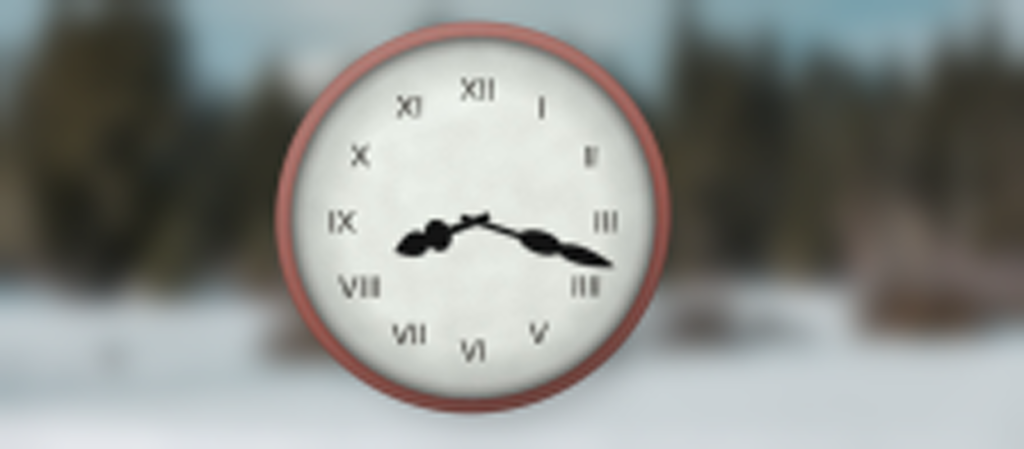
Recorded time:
8h18
